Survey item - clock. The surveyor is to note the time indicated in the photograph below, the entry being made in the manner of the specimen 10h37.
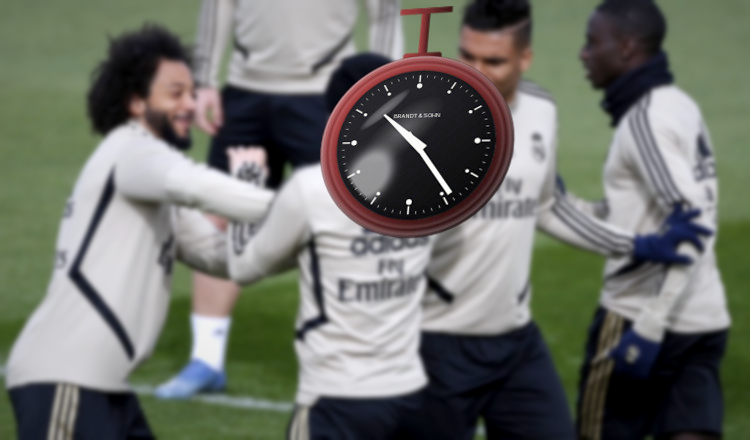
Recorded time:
10h24
